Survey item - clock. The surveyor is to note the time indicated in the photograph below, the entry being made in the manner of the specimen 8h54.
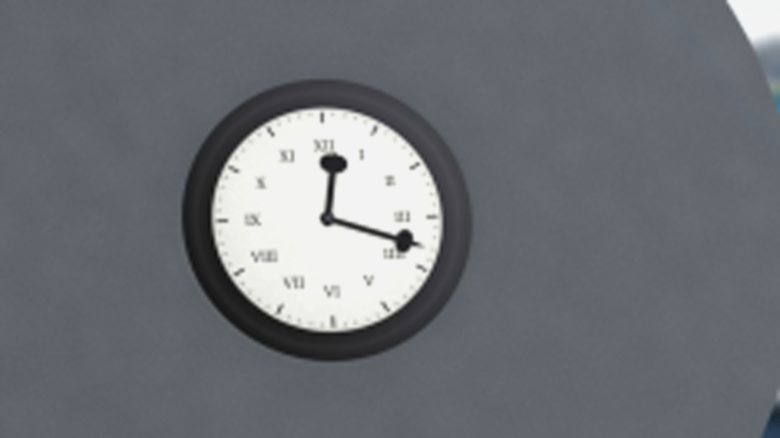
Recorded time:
12h18
